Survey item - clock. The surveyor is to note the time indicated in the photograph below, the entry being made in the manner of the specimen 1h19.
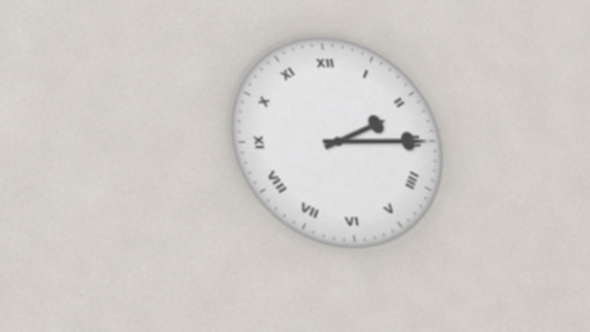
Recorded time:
2h15
